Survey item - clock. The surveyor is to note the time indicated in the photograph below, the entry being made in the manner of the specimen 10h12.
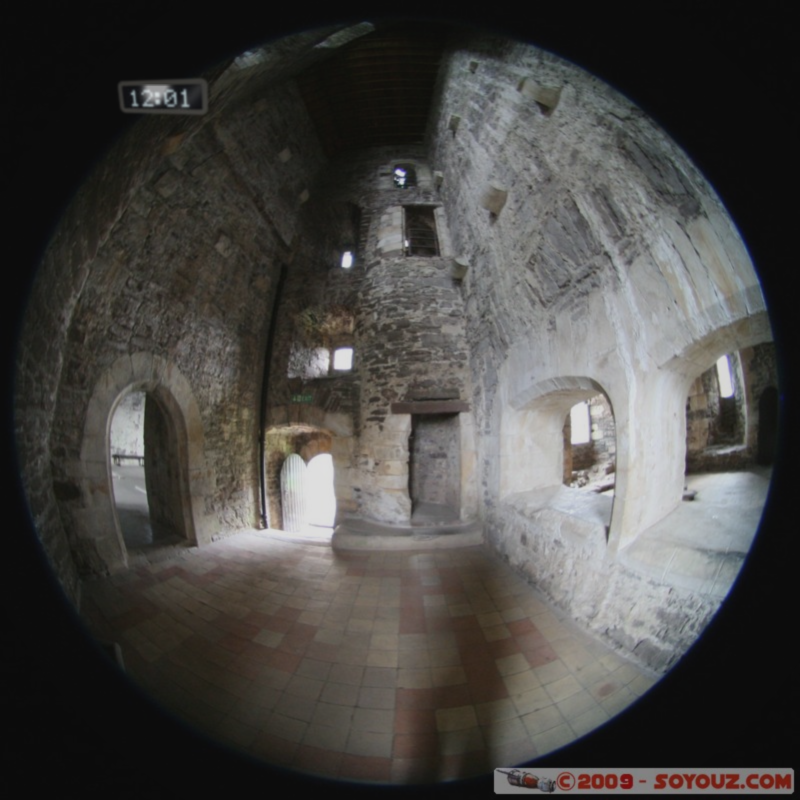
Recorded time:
12h01
